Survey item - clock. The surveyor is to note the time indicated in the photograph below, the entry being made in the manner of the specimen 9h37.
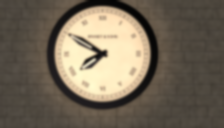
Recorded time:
7h50
